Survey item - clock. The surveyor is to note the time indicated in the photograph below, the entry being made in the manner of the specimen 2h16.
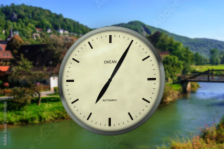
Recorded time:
7h05
